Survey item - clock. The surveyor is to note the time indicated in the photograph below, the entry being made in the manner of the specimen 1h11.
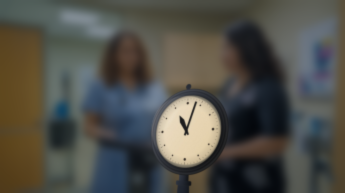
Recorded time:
11h03
